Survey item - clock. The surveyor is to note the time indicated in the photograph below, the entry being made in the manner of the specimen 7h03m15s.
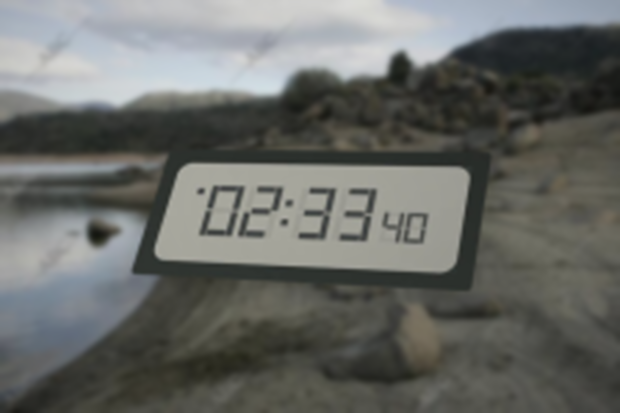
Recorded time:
2h33m40s
